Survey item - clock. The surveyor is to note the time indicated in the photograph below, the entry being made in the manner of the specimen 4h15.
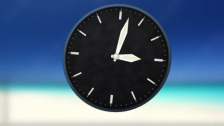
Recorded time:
3h02
